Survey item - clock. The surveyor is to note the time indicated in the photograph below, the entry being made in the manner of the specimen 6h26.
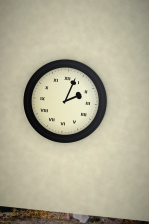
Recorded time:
2h03
